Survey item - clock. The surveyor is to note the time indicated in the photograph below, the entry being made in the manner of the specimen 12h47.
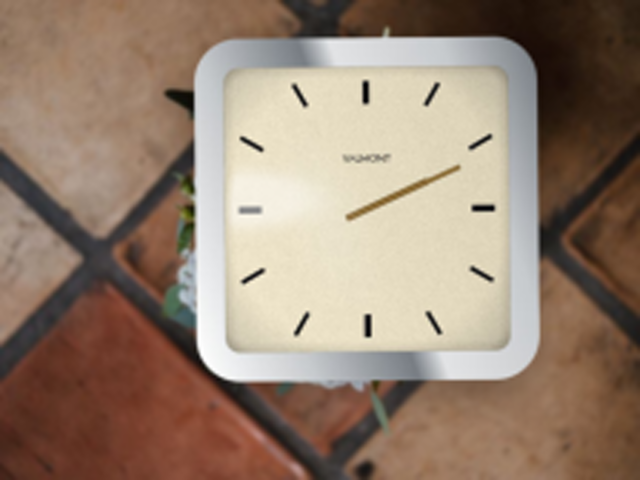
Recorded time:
2h11
